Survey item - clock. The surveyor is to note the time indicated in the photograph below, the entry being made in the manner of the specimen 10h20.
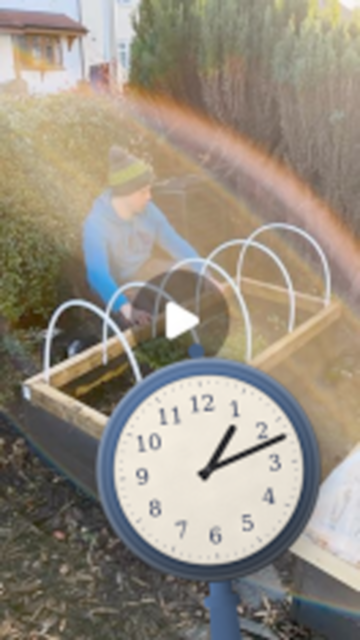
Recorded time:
1h12
